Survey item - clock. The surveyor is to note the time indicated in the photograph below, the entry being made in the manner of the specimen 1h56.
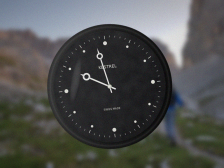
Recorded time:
9h58
